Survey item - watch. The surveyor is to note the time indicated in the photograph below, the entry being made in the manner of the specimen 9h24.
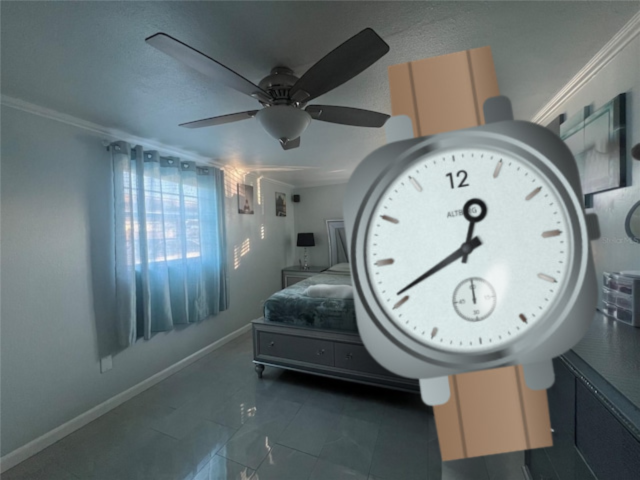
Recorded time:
12h41
